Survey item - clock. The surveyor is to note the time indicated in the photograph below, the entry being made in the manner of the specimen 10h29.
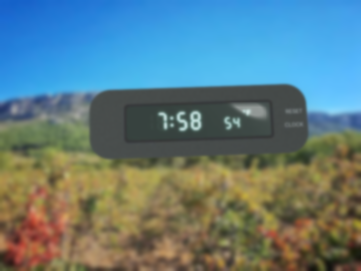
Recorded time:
7h58
